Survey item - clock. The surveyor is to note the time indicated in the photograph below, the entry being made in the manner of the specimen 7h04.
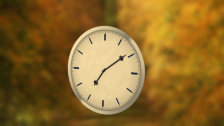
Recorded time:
7h09
